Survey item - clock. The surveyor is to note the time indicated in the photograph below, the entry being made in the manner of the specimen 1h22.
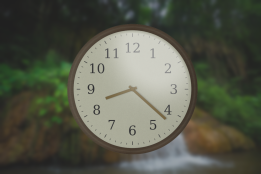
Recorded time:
8h22
